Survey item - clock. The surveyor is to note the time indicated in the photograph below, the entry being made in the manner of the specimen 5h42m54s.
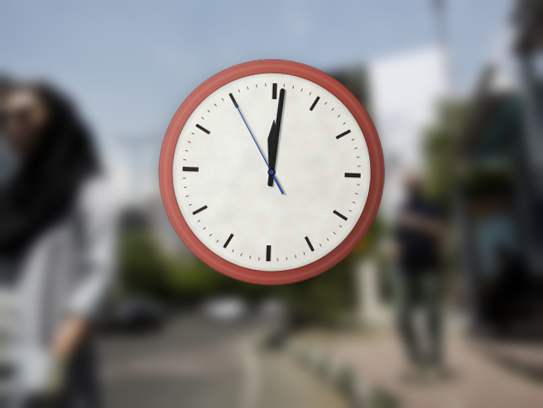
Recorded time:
12h00m55s
